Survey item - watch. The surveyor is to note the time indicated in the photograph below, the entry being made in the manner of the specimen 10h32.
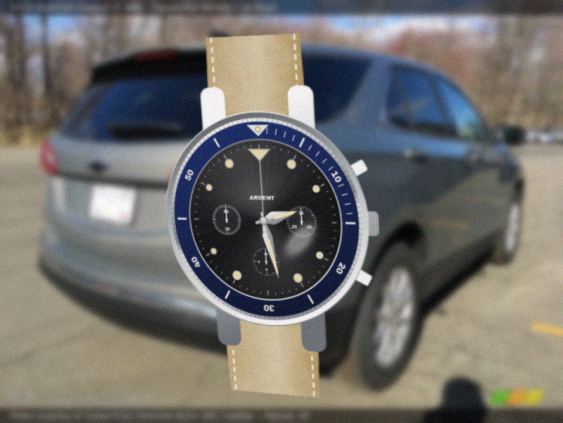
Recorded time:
2h28
